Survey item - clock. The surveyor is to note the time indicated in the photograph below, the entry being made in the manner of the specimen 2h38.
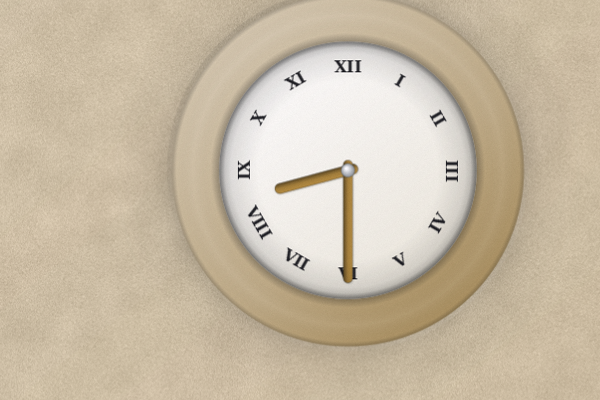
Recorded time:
8h30
